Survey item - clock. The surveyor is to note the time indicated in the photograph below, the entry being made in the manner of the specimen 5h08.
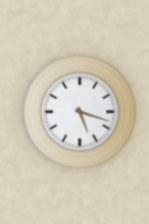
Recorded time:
5h18
